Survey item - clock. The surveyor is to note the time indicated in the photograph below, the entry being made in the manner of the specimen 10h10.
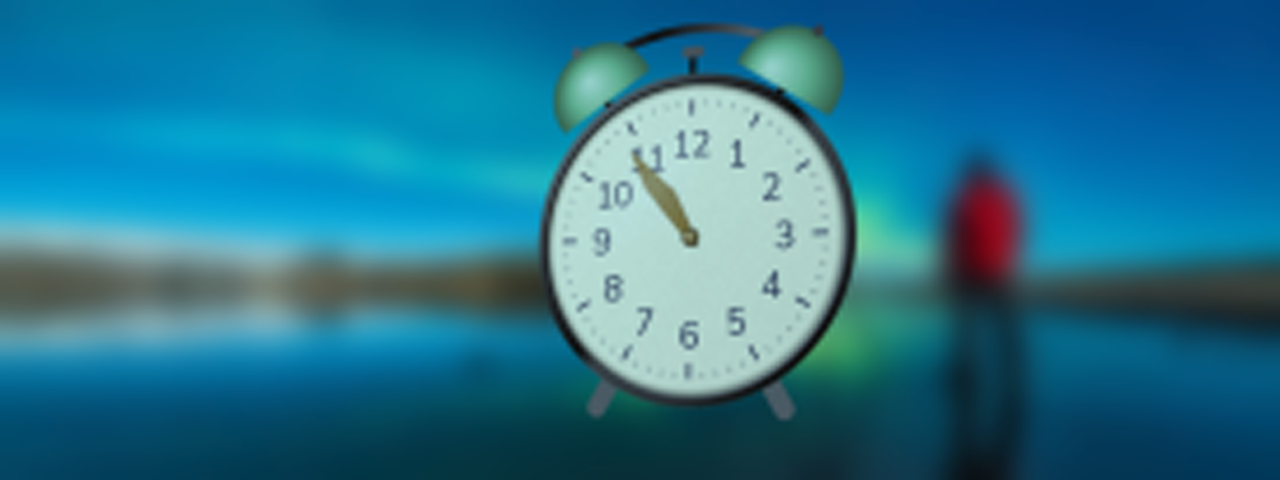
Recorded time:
10h54
